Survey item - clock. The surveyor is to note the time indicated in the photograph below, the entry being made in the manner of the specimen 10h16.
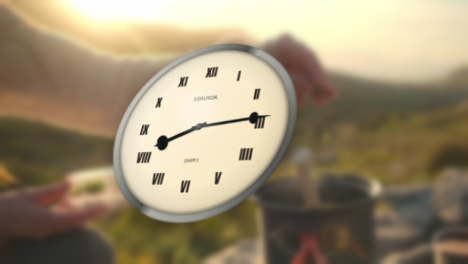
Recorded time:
8h14
